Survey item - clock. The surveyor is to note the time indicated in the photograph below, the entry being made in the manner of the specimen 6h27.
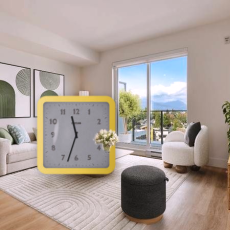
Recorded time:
11h33
